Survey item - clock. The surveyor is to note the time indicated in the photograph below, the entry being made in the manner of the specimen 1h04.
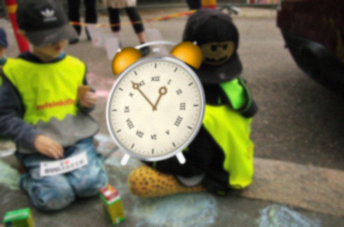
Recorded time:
12h53
